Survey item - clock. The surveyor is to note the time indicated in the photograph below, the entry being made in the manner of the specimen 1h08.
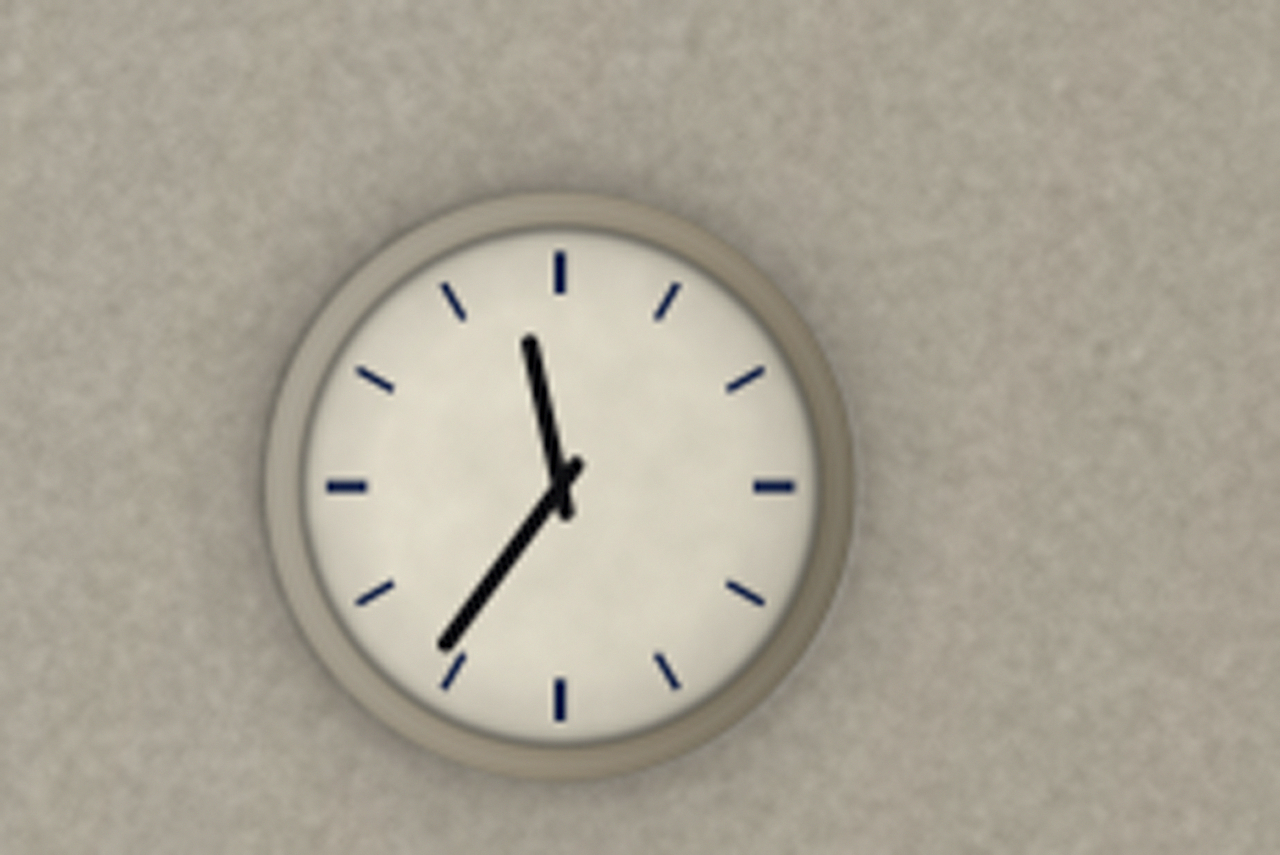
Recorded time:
11h36
